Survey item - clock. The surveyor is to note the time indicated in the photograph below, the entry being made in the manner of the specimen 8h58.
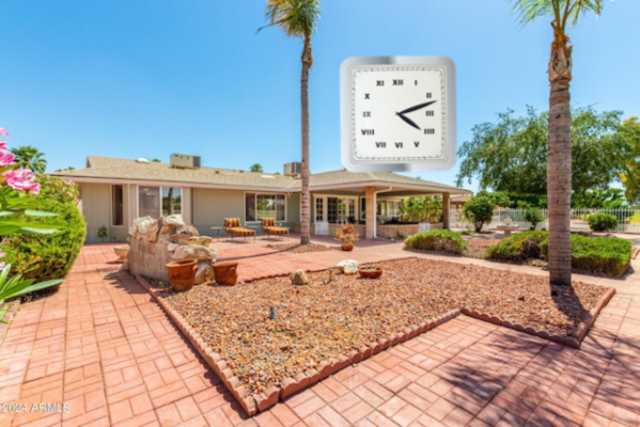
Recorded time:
4h12
